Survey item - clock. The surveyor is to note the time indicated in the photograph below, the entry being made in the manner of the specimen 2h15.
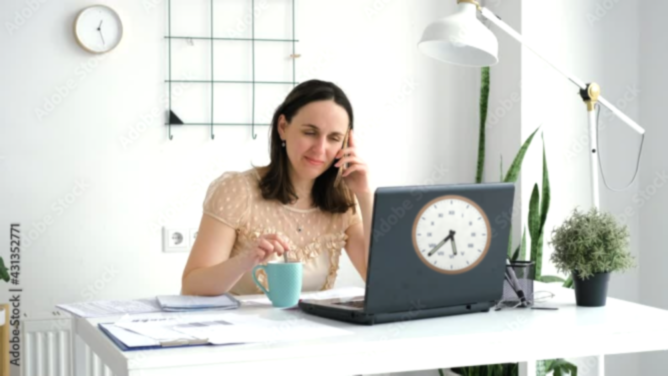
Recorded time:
5h38
